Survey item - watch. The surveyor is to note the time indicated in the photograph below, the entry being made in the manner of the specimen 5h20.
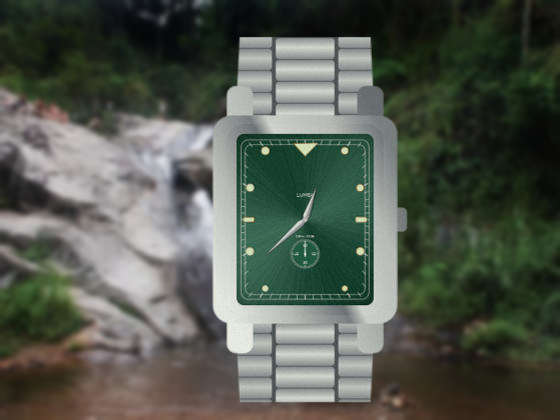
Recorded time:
12h38
